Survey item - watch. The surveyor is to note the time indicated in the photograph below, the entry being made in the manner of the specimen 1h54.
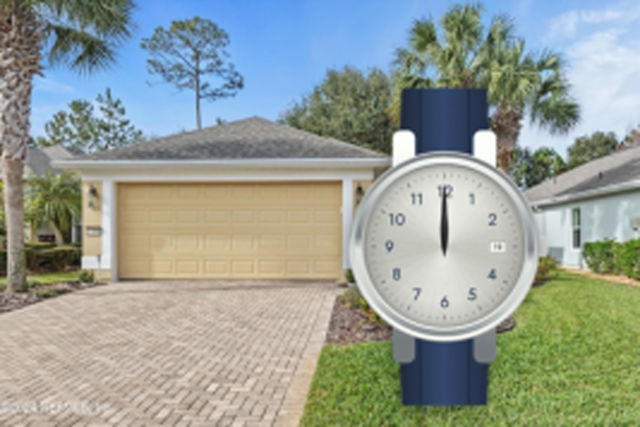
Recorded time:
12h00
